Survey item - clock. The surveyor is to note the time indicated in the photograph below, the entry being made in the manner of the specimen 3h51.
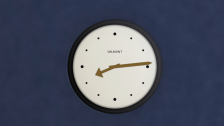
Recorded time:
8h14
